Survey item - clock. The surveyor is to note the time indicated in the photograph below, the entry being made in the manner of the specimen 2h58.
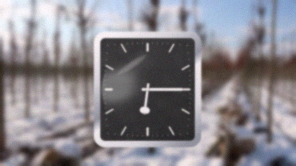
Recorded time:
6h15
